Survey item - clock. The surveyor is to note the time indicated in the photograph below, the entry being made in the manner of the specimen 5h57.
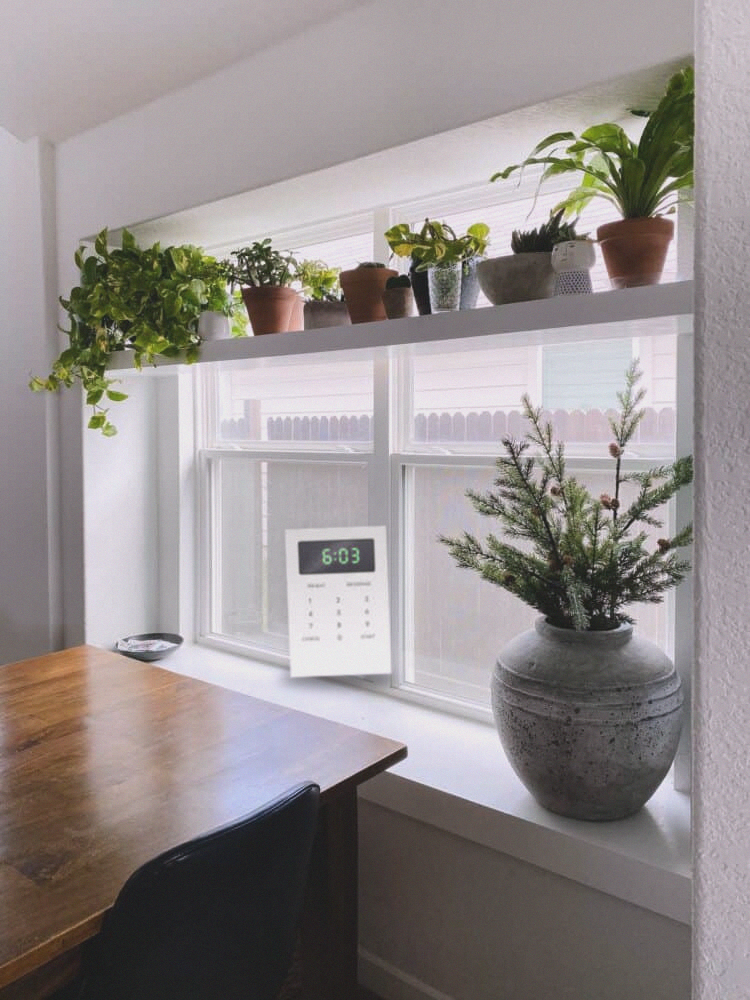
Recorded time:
6h03
